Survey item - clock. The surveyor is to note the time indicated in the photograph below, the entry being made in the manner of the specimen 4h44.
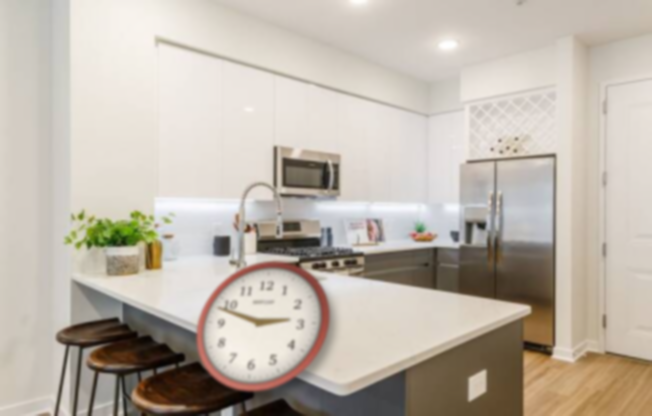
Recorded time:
2h48
